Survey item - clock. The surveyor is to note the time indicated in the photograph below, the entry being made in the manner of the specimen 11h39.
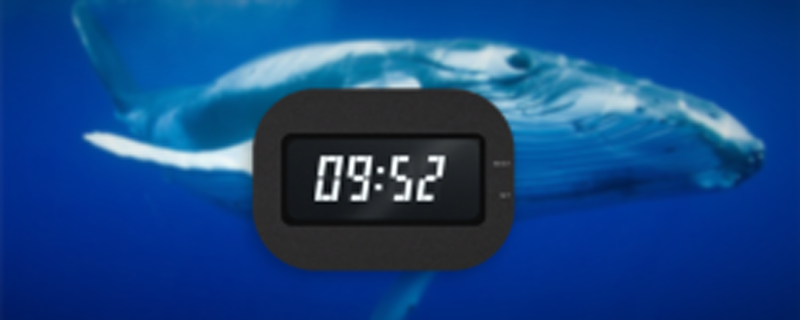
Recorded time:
9h52
